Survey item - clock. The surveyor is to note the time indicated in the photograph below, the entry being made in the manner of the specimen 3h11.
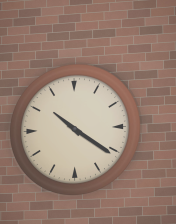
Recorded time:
10h21
